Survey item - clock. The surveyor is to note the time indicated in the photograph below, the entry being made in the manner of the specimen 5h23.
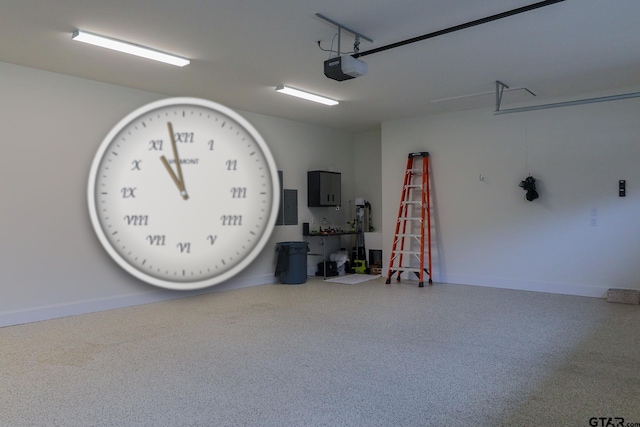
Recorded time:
10h58
